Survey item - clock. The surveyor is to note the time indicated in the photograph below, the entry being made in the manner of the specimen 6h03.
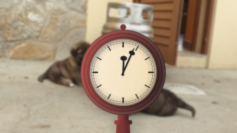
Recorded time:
12h04
